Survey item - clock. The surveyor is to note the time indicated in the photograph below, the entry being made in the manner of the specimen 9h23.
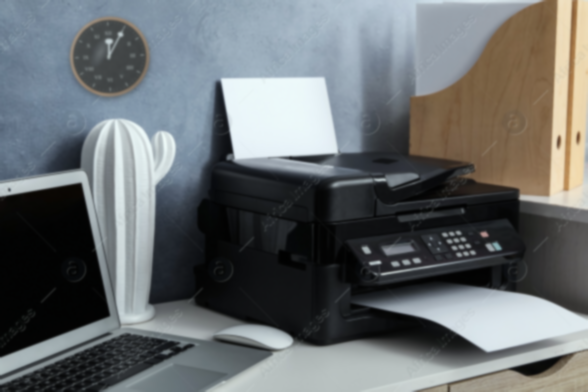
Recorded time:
12h05
